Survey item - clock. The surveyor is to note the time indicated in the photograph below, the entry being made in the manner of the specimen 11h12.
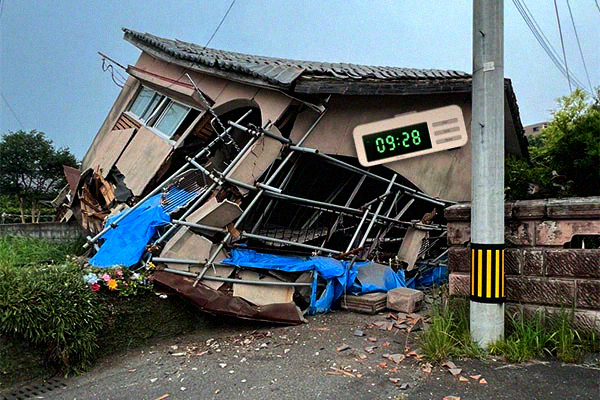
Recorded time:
9h28
